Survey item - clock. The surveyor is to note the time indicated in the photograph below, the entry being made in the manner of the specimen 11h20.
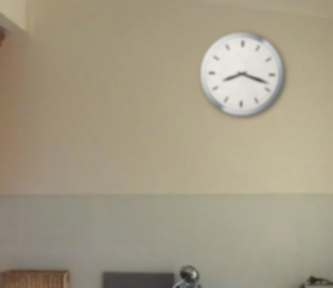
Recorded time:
8h18
